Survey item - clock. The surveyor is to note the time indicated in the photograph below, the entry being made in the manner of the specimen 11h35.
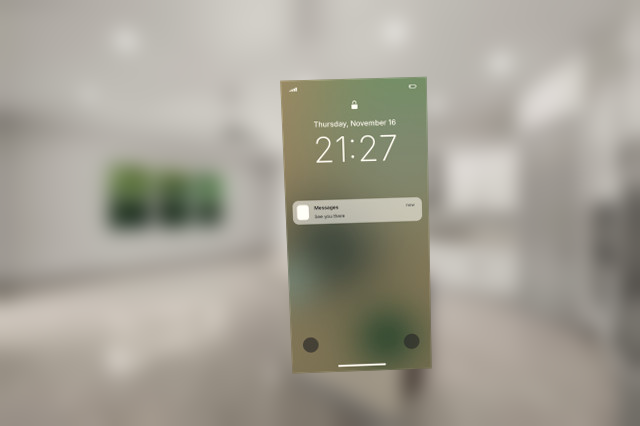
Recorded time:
21h27
